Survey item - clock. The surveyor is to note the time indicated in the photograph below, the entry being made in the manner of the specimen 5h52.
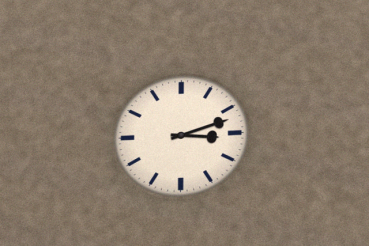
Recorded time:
3h12
